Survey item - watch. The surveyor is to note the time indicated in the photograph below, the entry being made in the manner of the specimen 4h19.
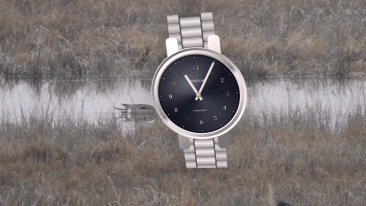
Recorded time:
11h05
